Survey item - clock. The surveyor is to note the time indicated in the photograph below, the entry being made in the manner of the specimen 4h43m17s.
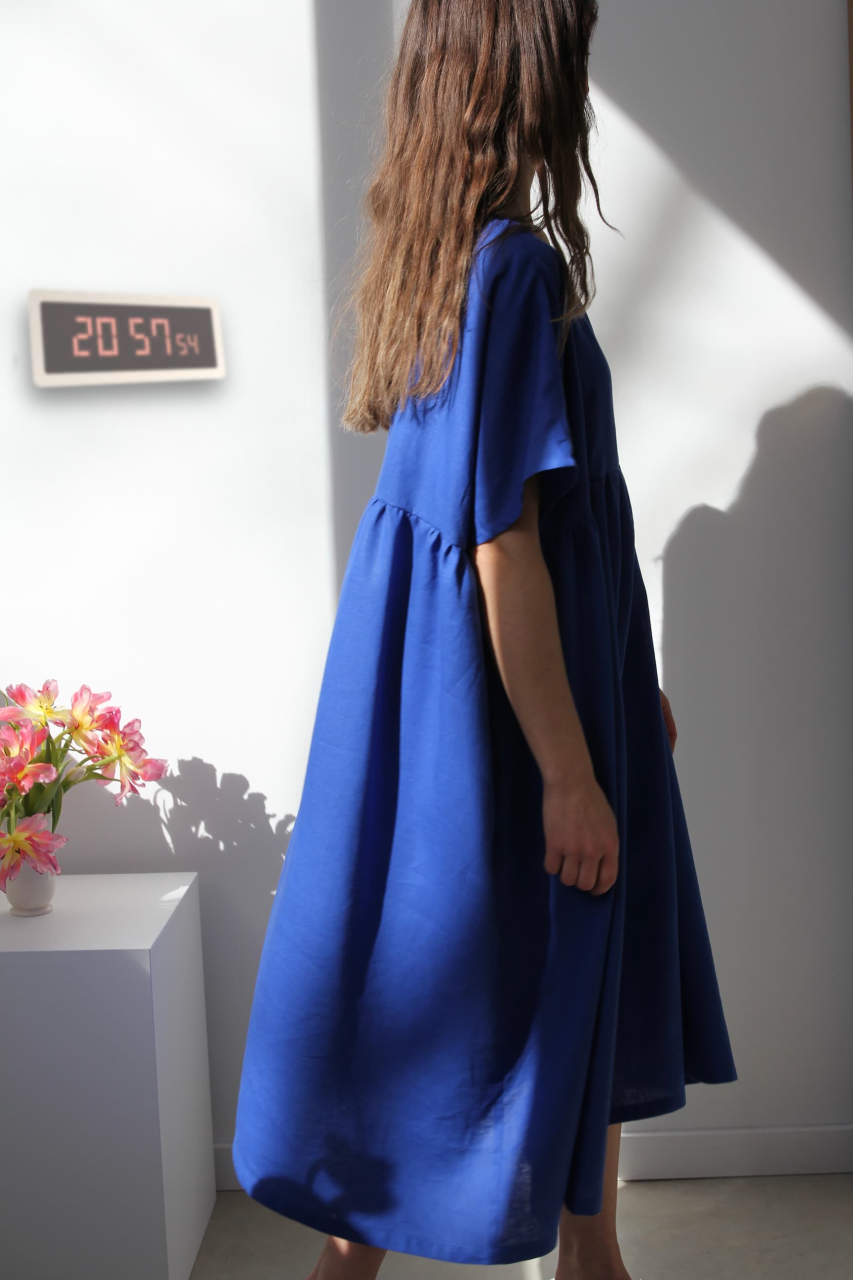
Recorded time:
20h57m54s
